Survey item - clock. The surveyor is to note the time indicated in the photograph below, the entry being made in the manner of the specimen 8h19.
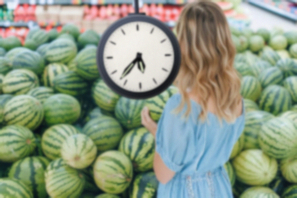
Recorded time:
5h37
